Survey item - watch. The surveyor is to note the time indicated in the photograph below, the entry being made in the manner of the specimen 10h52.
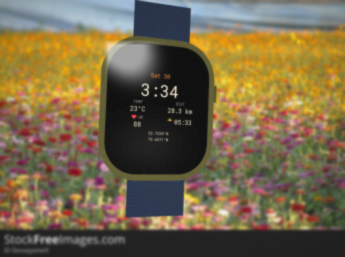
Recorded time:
3h34
